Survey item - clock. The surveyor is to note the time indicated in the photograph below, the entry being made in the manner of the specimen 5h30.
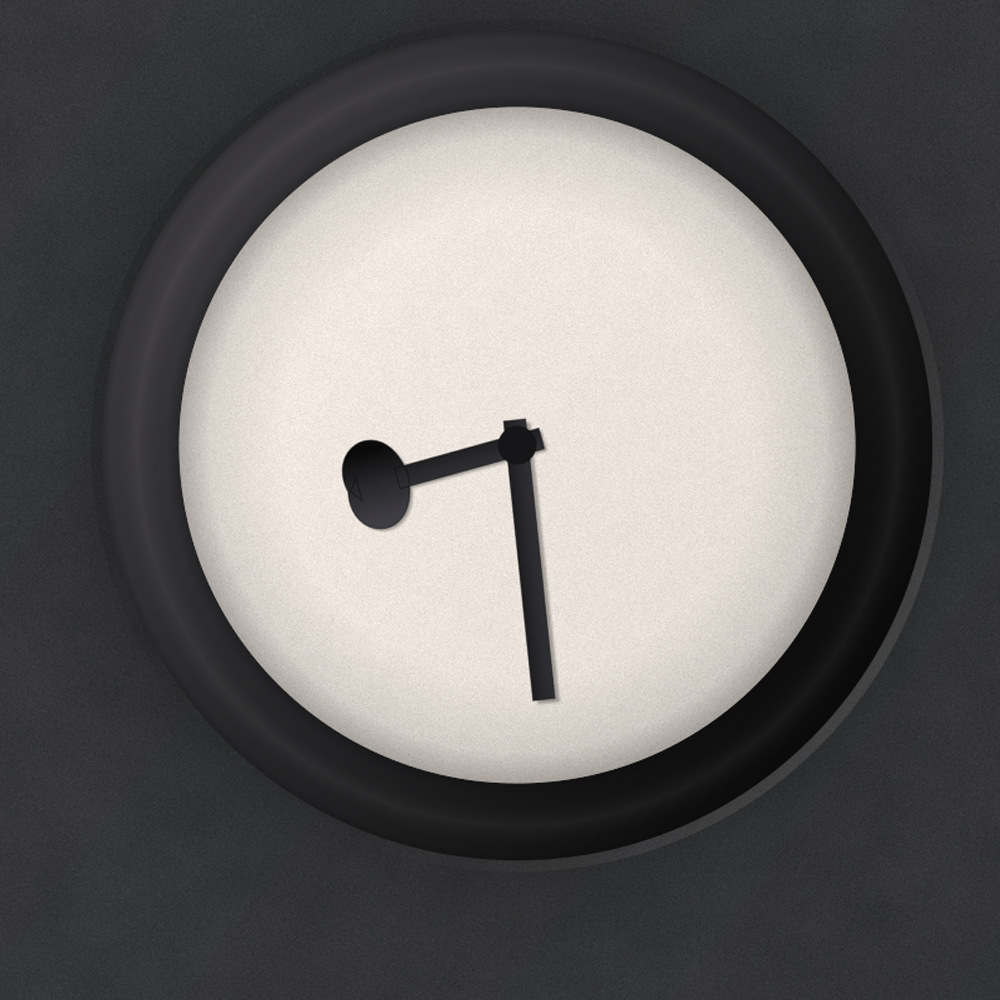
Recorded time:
8h29
